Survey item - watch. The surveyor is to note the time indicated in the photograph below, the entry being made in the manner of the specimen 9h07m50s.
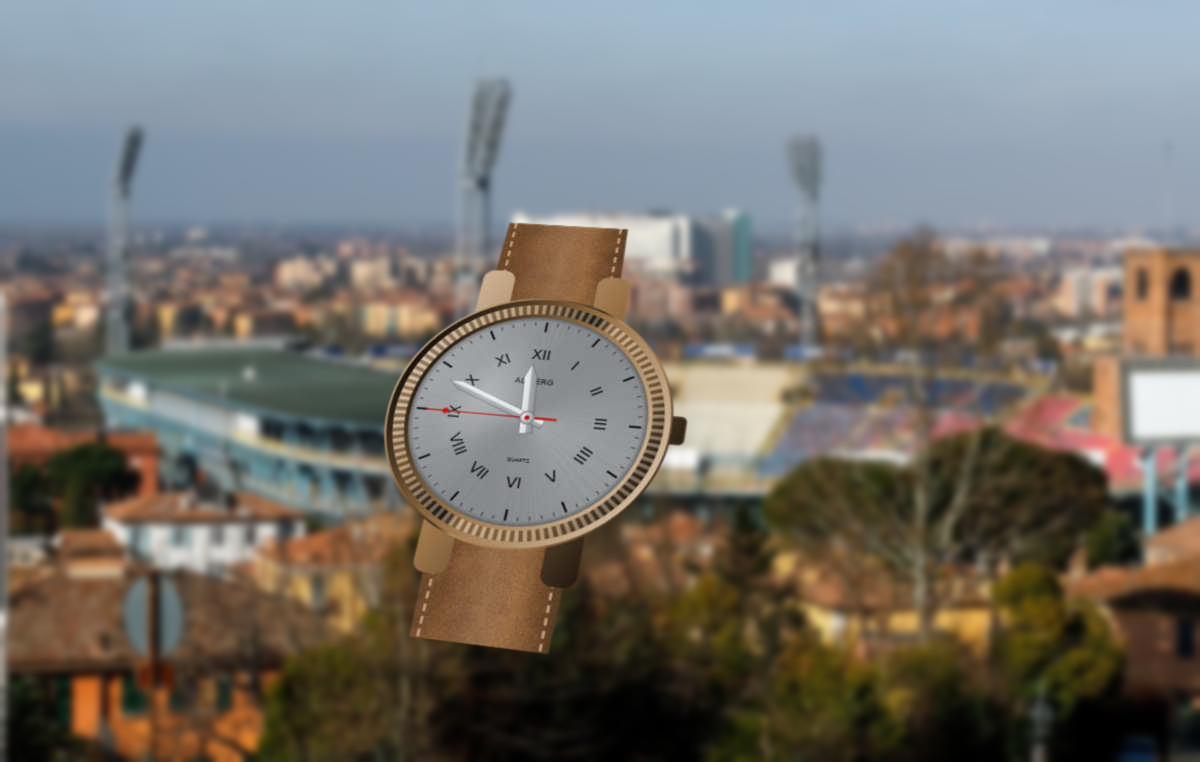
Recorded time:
11h48m45s
